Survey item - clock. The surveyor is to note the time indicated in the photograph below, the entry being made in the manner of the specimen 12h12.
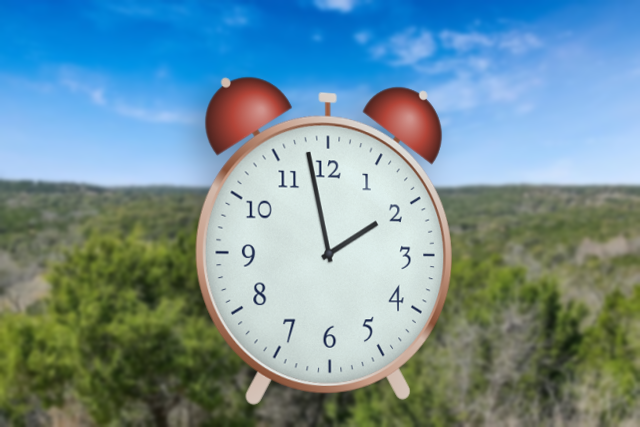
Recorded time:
1h58
